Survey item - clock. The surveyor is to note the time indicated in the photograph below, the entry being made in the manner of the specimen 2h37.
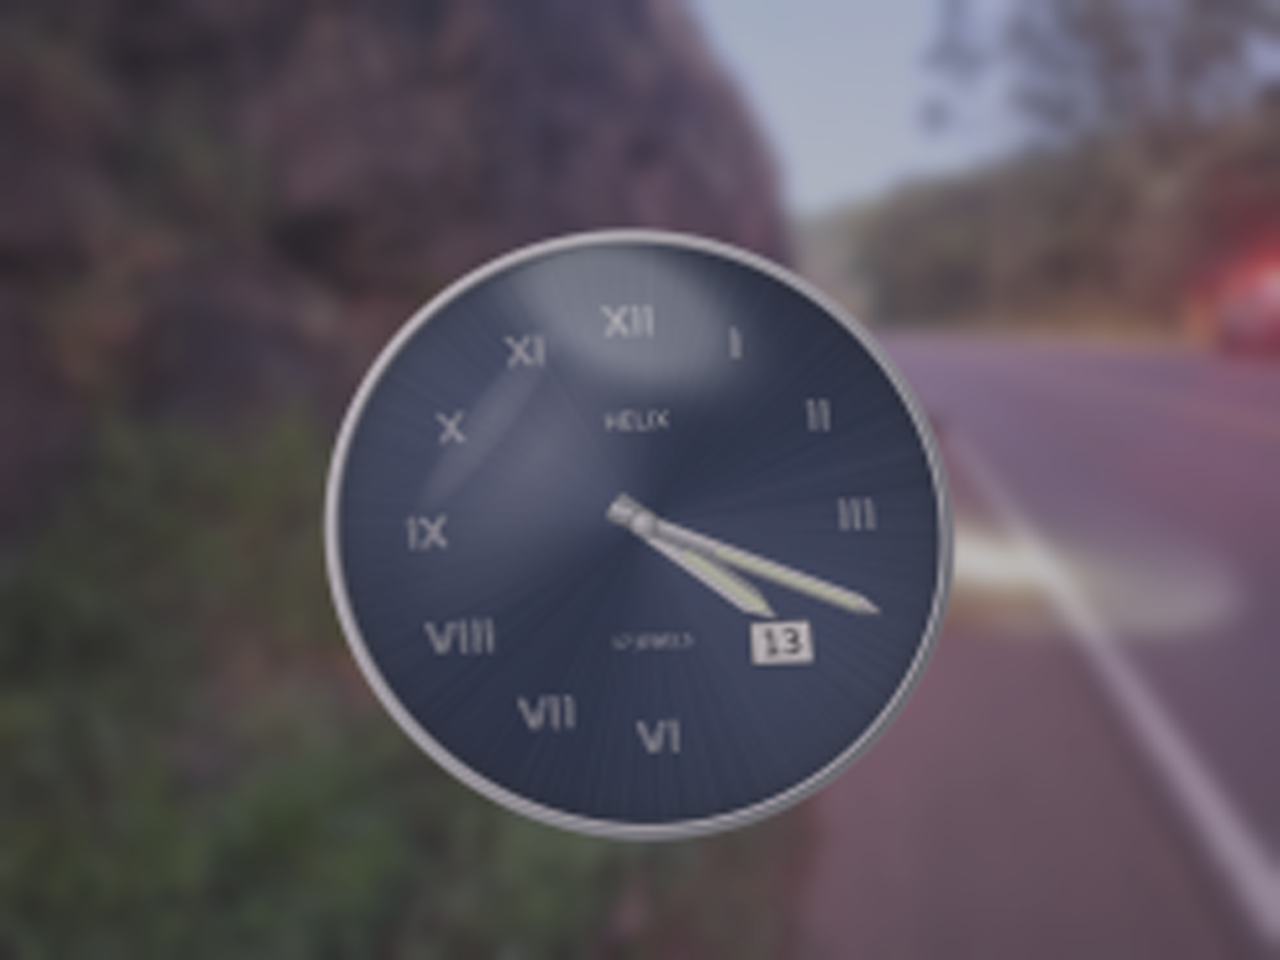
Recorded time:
4h19
